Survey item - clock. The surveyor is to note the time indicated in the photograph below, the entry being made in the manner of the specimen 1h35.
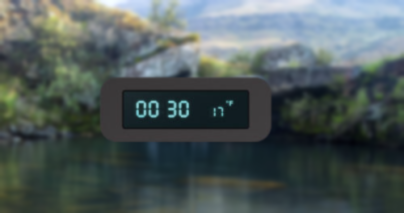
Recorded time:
0h30
